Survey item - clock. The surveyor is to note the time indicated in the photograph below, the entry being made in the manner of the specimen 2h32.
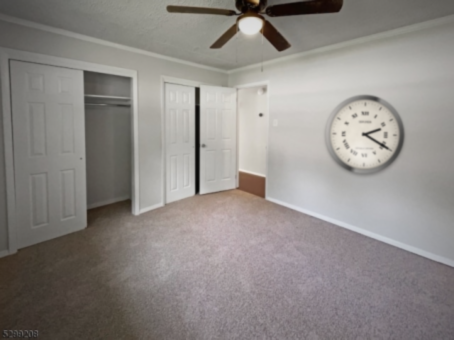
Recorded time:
2h20
